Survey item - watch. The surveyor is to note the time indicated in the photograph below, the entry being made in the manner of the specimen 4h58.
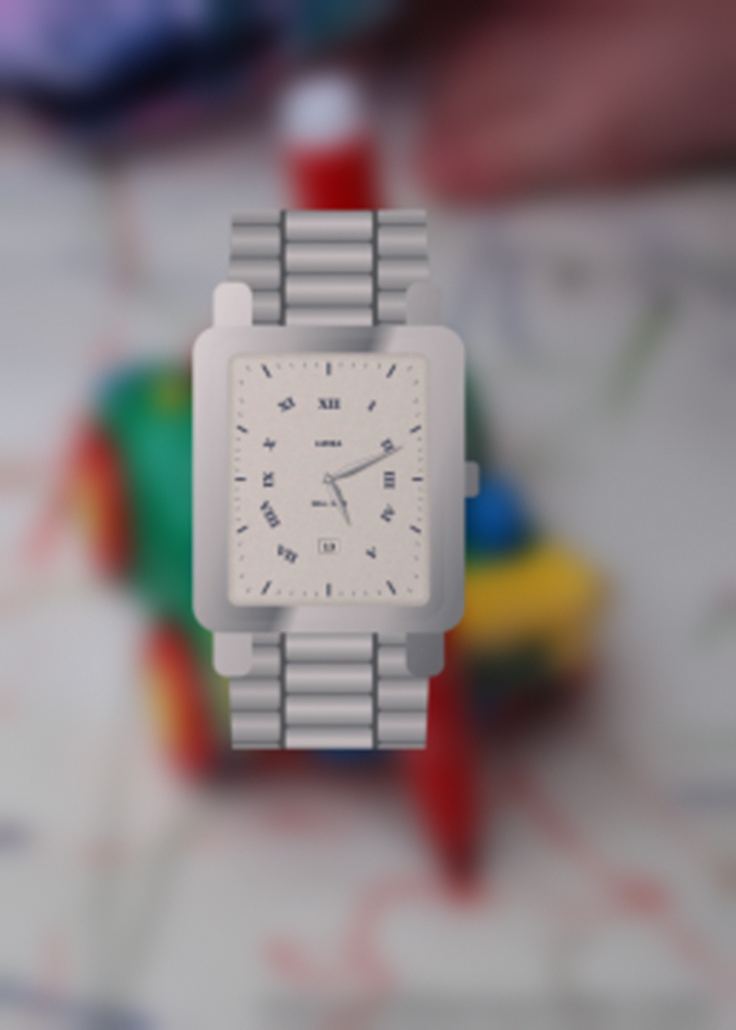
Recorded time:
5h11
